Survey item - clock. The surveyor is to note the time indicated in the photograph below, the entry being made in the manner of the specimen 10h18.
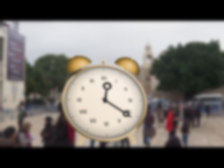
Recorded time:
12h21
